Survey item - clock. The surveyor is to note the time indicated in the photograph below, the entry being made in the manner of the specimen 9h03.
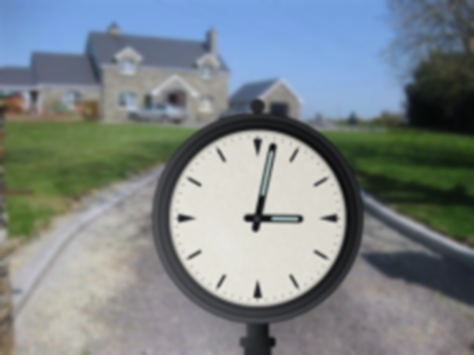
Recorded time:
3h02
